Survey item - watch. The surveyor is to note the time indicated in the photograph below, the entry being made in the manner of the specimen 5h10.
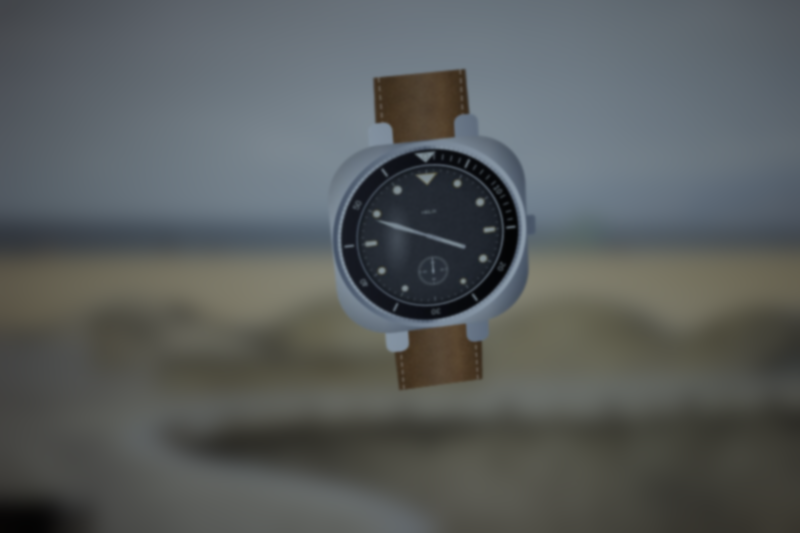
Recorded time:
3h49
